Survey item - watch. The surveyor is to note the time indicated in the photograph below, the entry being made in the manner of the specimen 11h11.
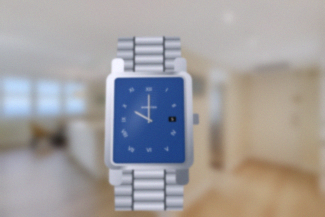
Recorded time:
10h00
